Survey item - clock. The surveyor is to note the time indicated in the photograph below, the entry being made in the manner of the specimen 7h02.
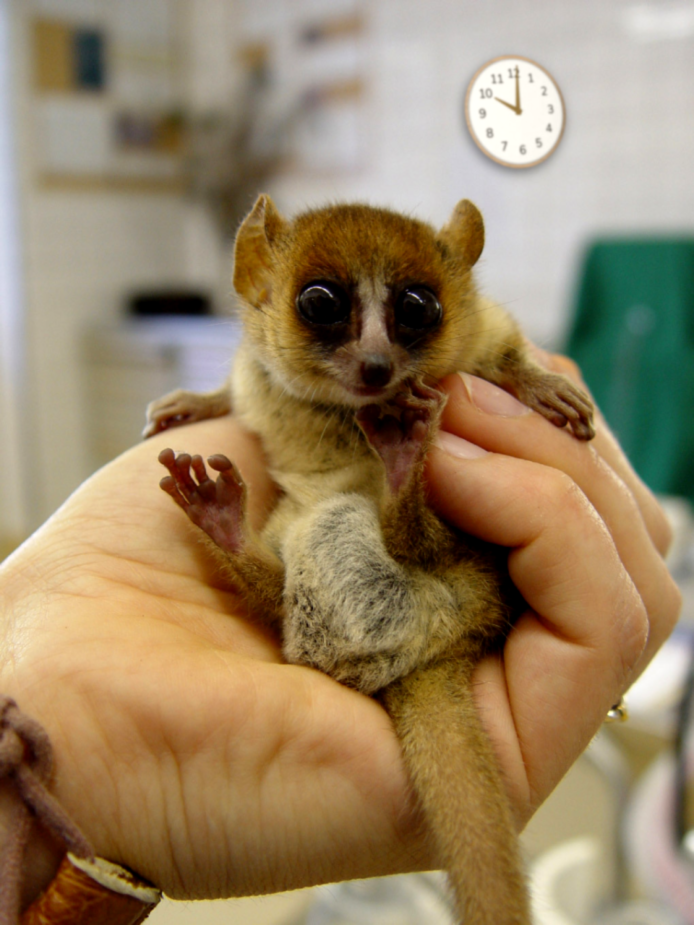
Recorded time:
10h01
